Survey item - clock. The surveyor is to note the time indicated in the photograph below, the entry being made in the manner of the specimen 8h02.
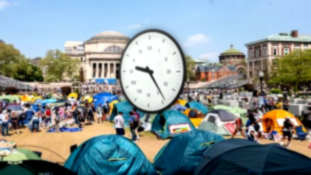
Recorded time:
9h24
